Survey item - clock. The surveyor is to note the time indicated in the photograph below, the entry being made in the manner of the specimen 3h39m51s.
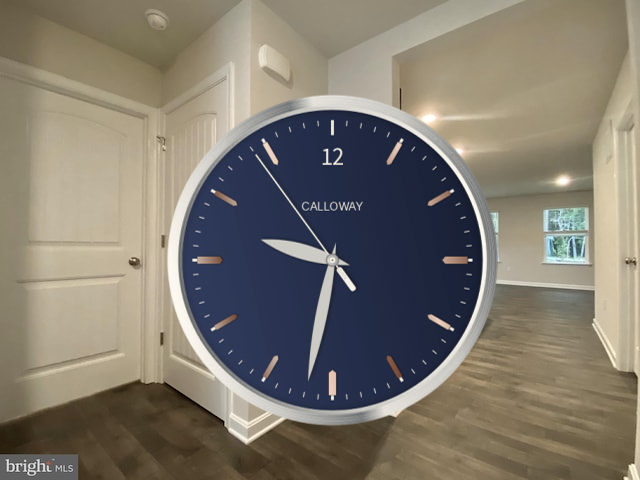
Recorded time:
9h31m54s
